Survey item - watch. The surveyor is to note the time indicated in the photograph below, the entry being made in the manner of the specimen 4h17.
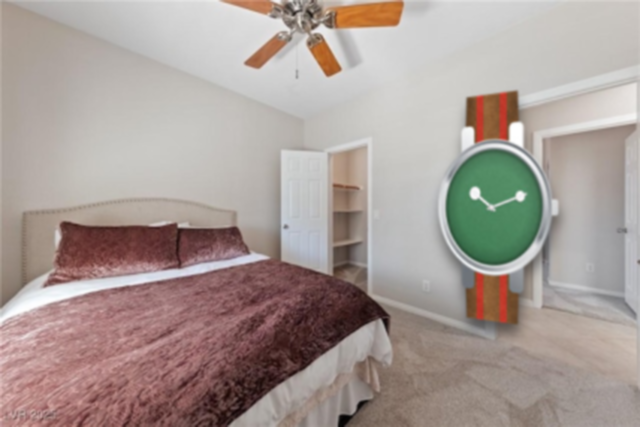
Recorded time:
10h12
